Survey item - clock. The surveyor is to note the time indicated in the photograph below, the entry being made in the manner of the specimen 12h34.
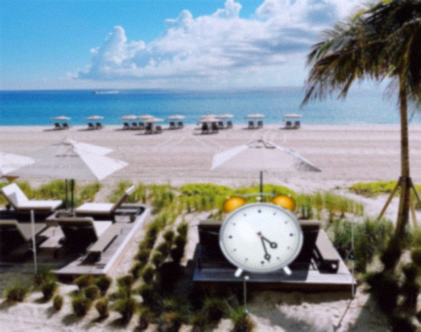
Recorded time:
4h28
